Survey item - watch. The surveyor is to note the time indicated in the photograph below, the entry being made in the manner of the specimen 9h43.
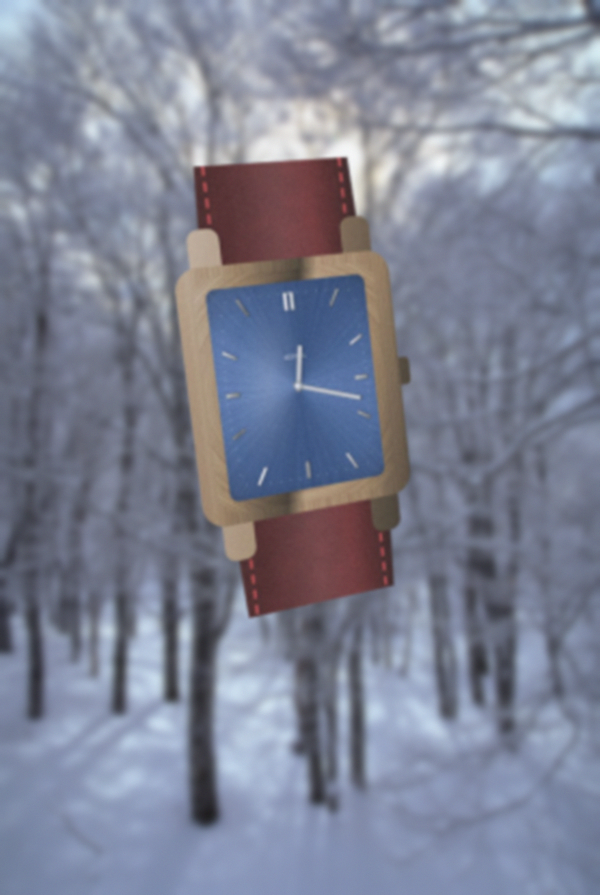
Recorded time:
12h18
